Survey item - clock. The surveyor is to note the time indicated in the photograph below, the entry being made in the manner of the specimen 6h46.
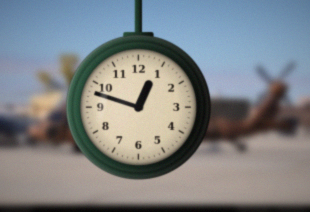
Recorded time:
12h48
